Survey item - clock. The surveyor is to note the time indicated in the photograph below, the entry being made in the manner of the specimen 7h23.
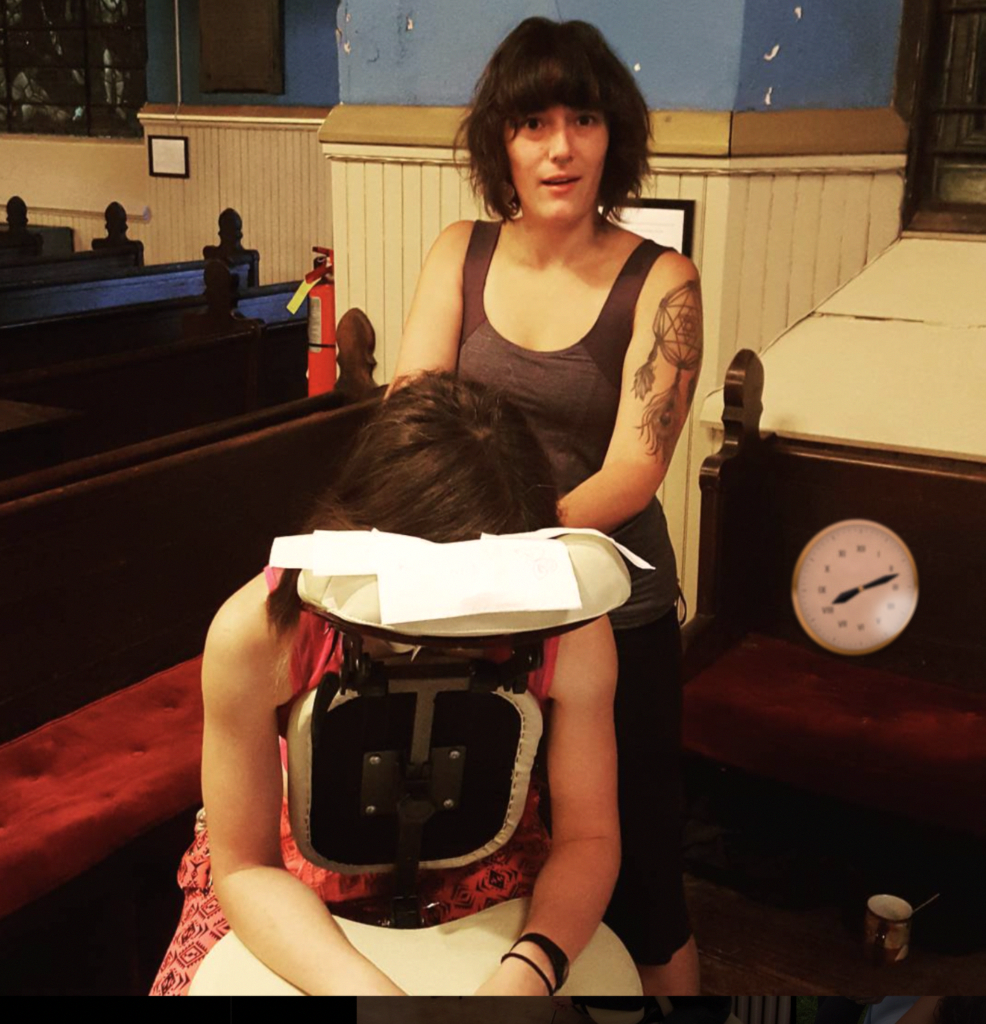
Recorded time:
8h12
